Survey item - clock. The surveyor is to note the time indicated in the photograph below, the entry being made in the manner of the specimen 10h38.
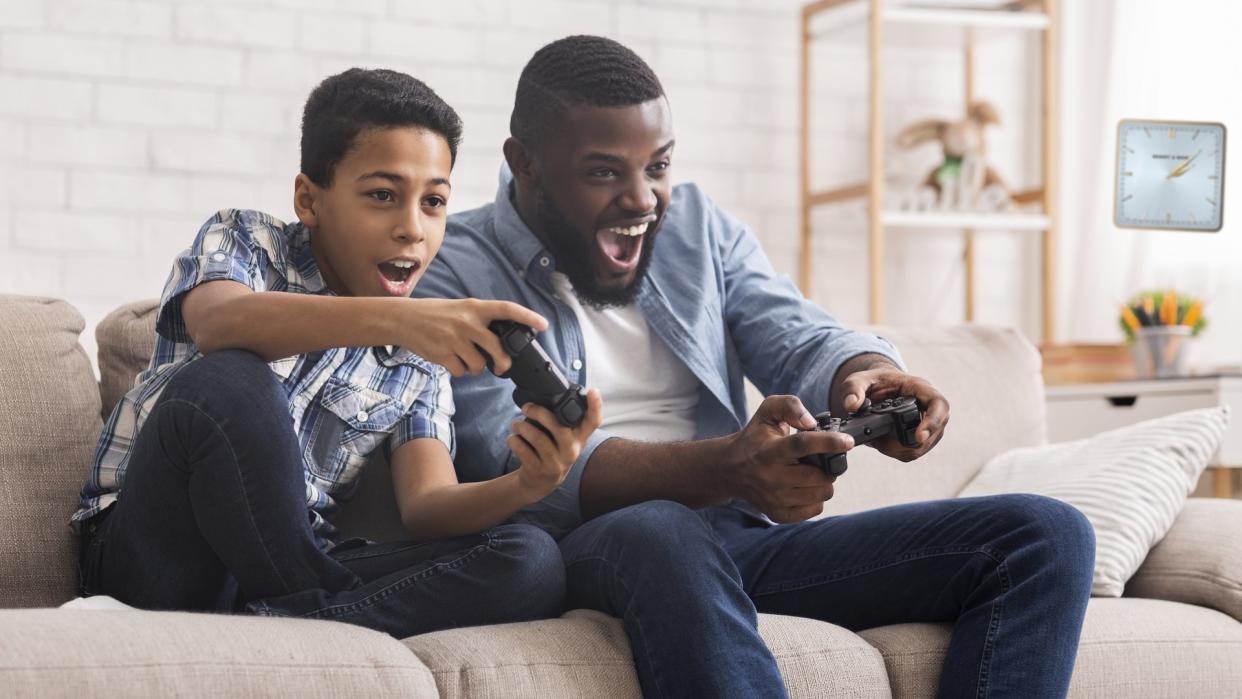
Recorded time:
2h08
